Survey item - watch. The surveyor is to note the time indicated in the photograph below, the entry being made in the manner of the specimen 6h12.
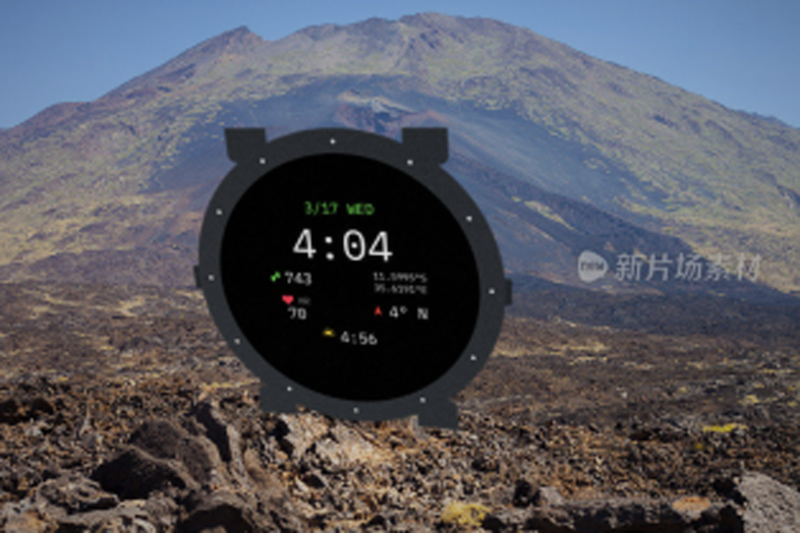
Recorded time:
4h04
